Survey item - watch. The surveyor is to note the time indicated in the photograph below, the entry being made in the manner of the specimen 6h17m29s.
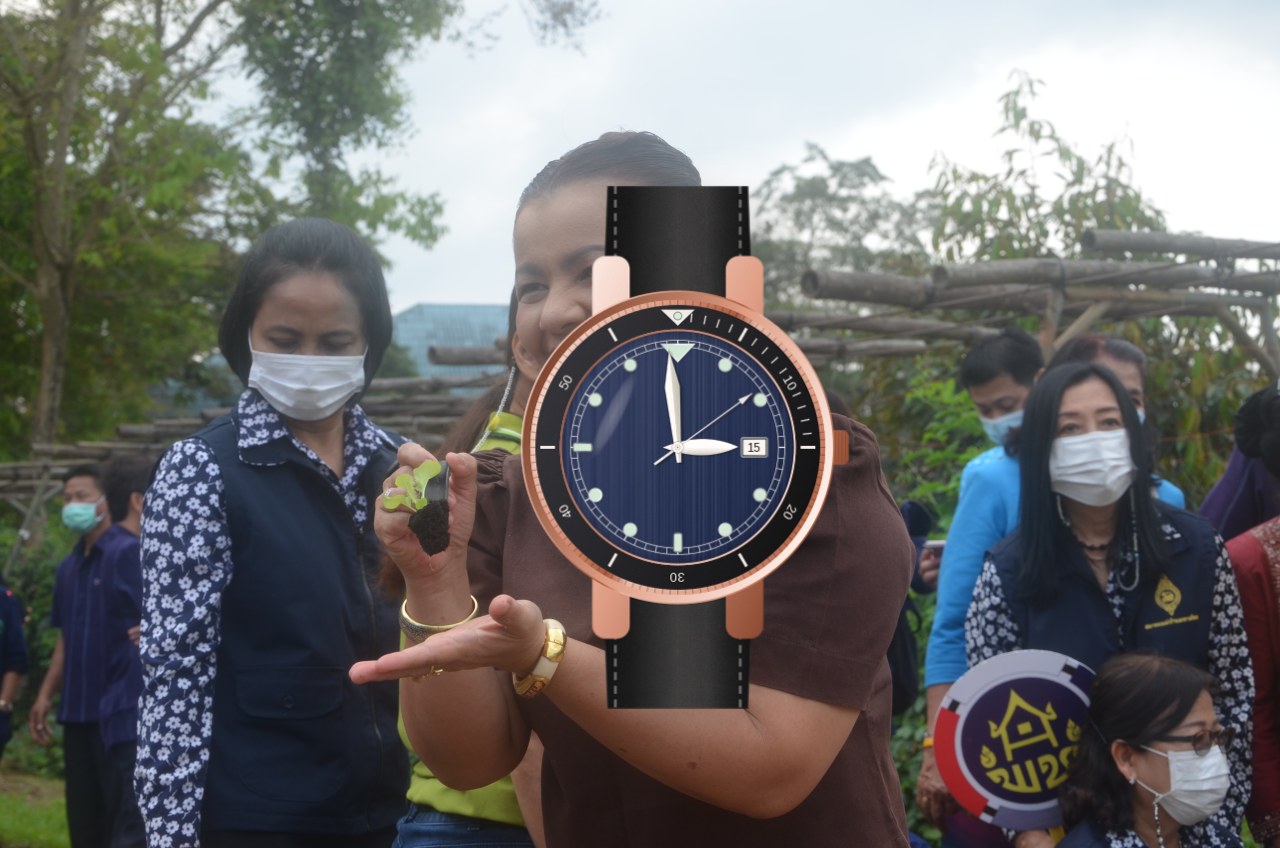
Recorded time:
2h59m09s
